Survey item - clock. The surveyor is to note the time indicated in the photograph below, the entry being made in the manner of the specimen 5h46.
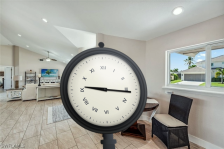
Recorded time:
9h16
